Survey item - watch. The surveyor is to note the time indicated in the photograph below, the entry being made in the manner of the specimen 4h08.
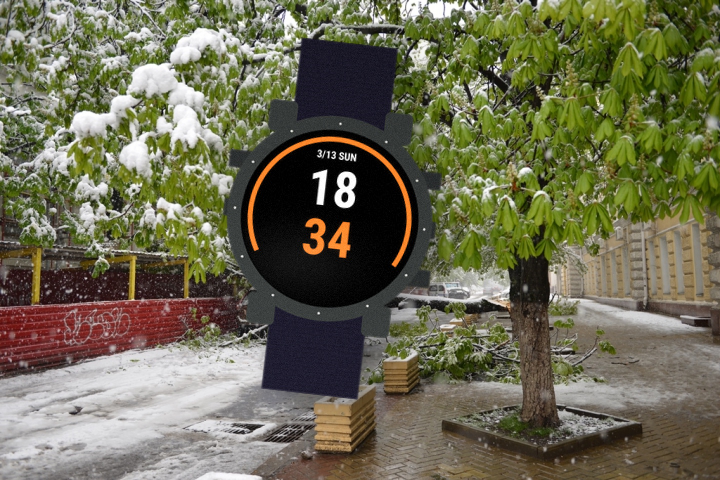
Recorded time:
18h34
